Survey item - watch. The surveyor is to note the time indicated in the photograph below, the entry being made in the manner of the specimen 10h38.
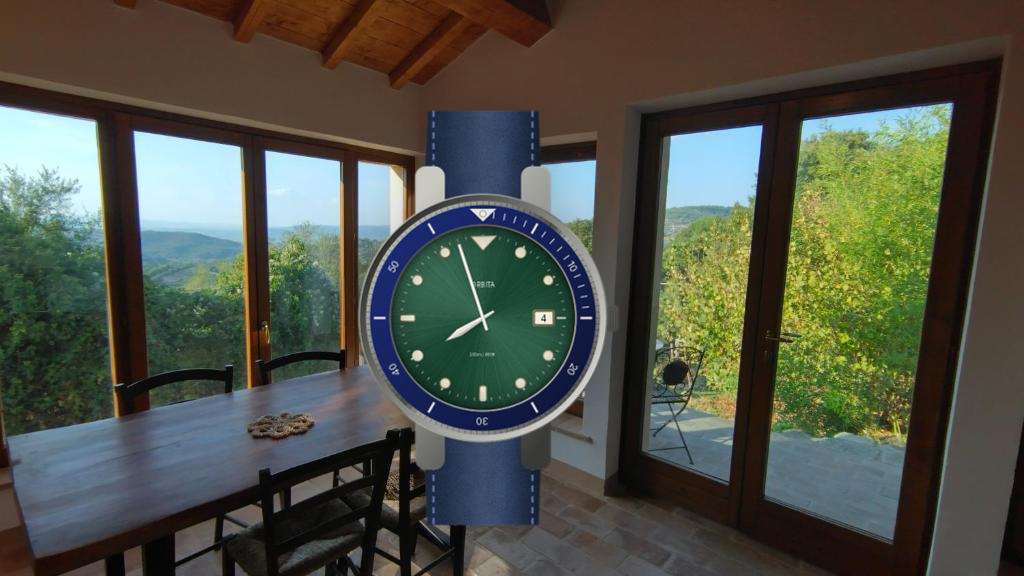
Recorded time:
7h57
